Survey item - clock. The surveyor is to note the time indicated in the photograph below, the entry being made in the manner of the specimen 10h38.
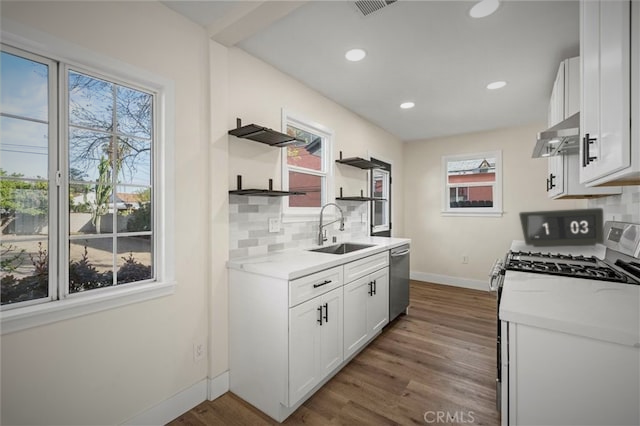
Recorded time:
1h03
